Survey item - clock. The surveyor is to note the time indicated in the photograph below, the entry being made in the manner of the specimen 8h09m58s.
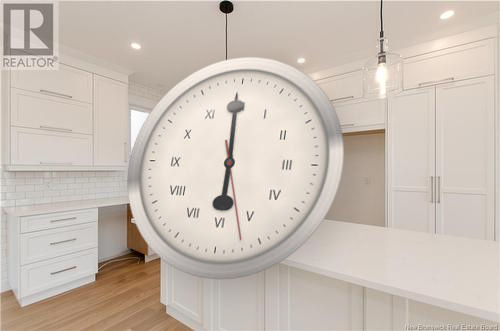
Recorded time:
5h59m27s
